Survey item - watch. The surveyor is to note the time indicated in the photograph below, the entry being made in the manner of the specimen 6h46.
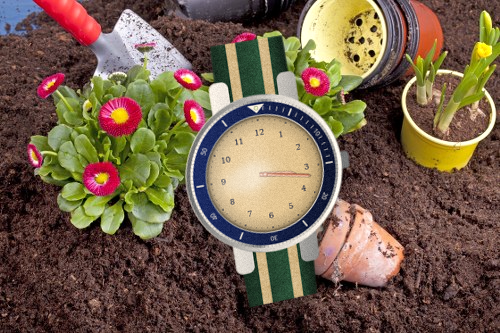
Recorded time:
3h17
